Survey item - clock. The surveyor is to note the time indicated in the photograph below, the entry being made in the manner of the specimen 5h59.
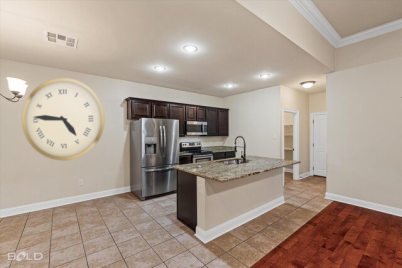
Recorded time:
4h46
